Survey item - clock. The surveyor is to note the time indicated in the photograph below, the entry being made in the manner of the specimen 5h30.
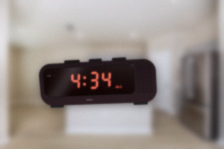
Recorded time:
4h34
